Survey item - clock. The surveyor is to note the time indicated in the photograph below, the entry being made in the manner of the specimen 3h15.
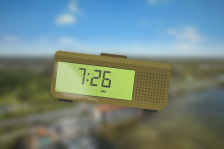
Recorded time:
7h26
